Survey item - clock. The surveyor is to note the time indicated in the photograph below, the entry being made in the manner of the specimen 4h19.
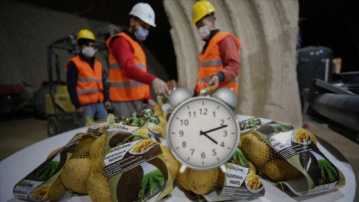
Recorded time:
4h12
